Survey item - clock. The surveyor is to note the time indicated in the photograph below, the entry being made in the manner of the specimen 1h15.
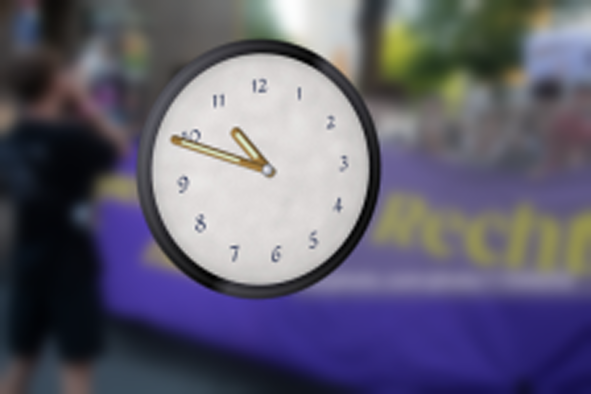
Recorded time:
10h49
